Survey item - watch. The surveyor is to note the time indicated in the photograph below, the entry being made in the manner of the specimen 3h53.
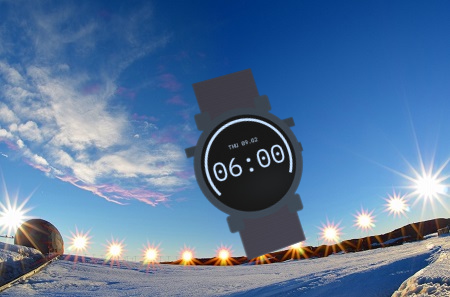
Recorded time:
6h00
